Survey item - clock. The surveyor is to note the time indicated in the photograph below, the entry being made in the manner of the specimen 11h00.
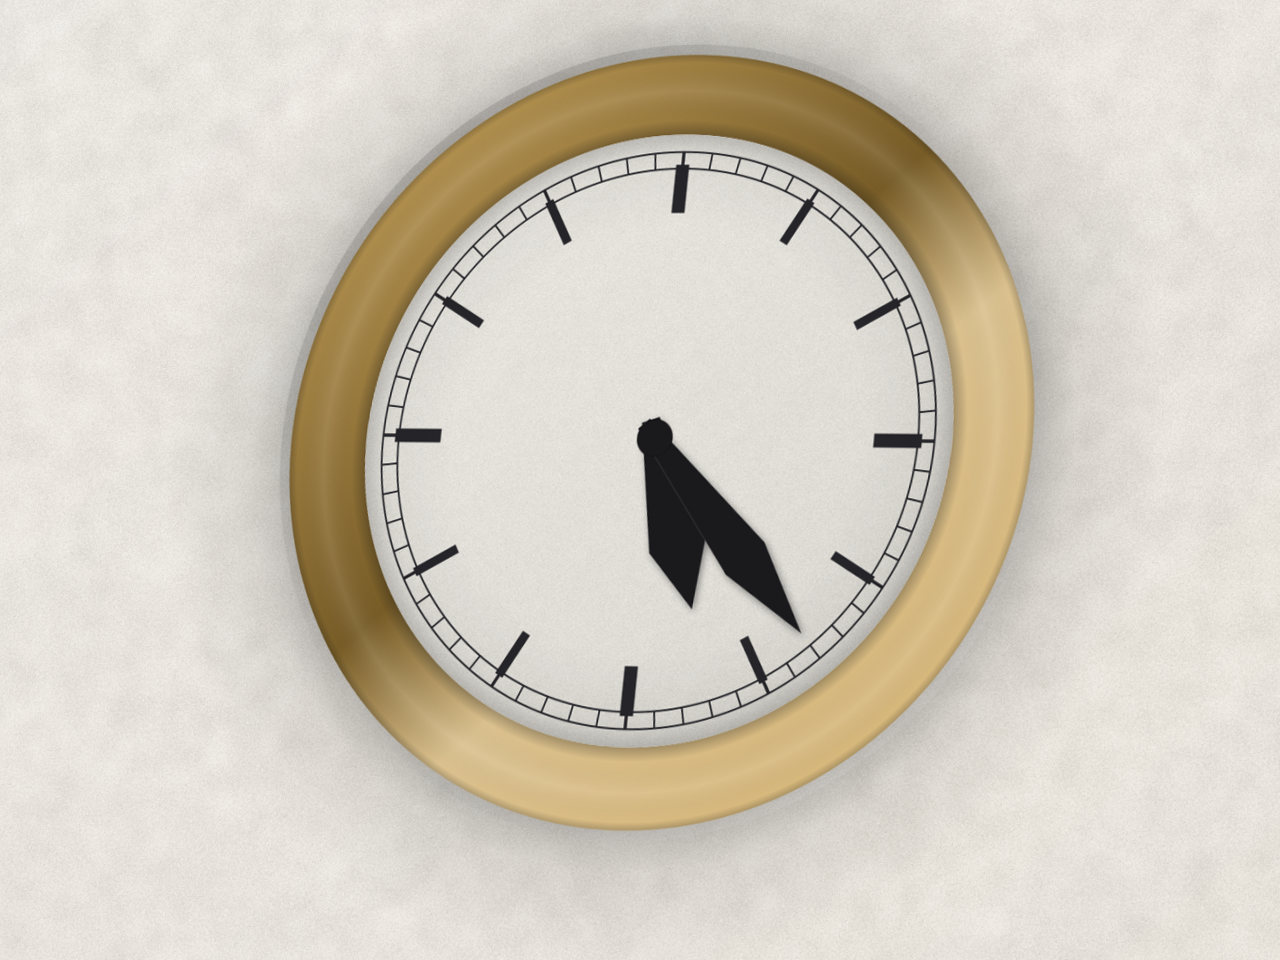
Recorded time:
5h23
